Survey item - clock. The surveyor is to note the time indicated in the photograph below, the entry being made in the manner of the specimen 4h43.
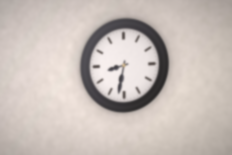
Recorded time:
8h32
